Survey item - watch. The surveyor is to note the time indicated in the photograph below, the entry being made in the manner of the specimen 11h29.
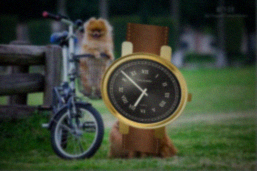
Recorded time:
6h52
